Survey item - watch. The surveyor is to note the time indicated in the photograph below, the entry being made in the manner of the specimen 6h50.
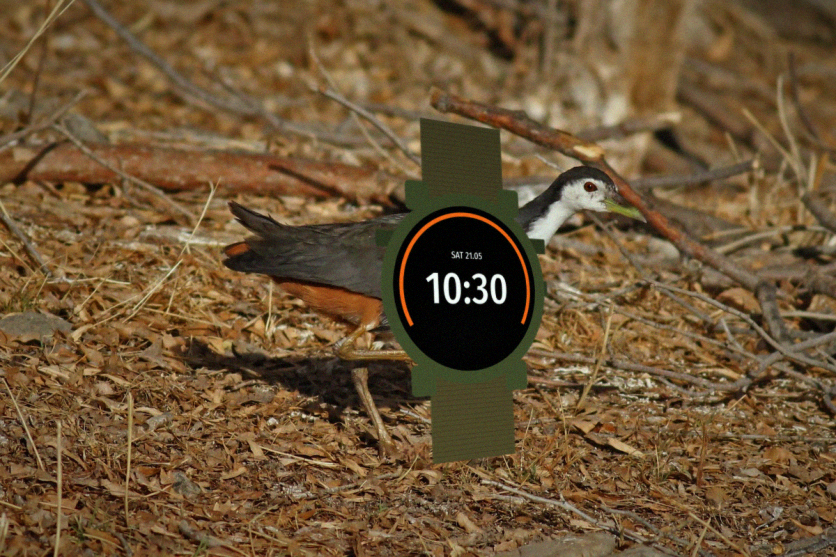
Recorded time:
10h30
